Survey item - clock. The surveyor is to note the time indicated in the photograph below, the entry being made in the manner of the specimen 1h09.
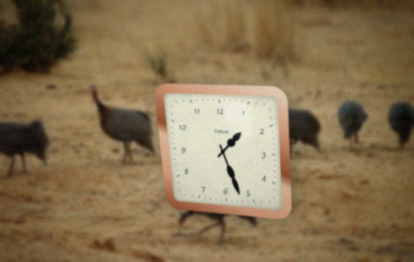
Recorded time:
1h27
